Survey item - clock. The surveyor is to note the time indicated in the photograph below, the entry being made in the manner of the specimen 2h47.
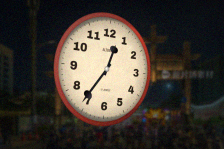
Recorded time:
12h36
